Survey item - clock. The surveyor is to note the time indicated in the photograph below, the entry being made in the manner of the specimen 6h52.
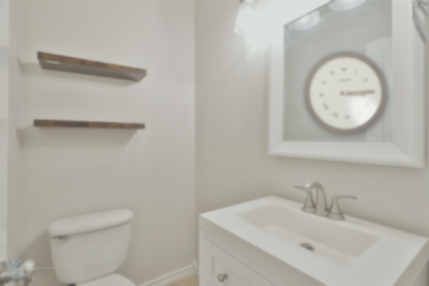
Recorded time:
3h15
